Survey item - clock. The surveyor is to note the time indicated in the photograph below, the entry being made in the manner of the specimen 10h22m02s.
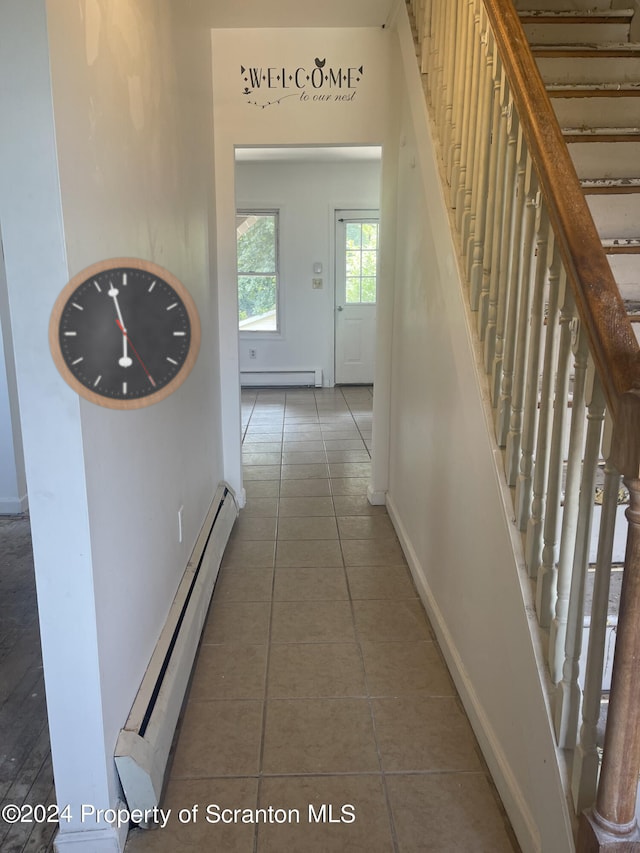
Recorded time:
5h57m25s
